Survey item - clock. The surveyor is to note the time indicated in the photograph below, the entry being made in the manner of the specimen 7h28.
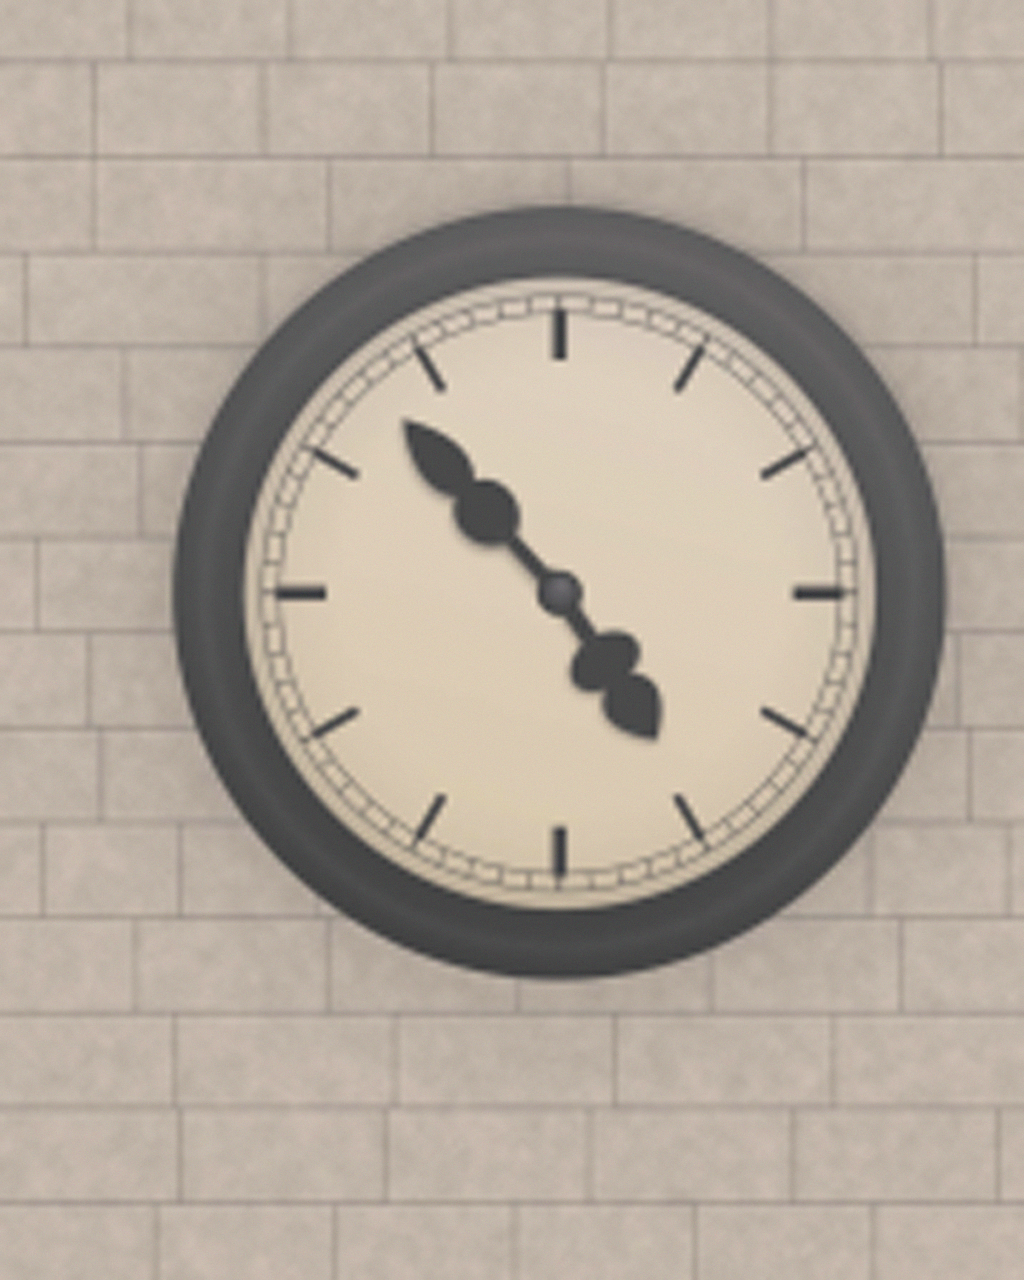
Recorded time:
4h53
